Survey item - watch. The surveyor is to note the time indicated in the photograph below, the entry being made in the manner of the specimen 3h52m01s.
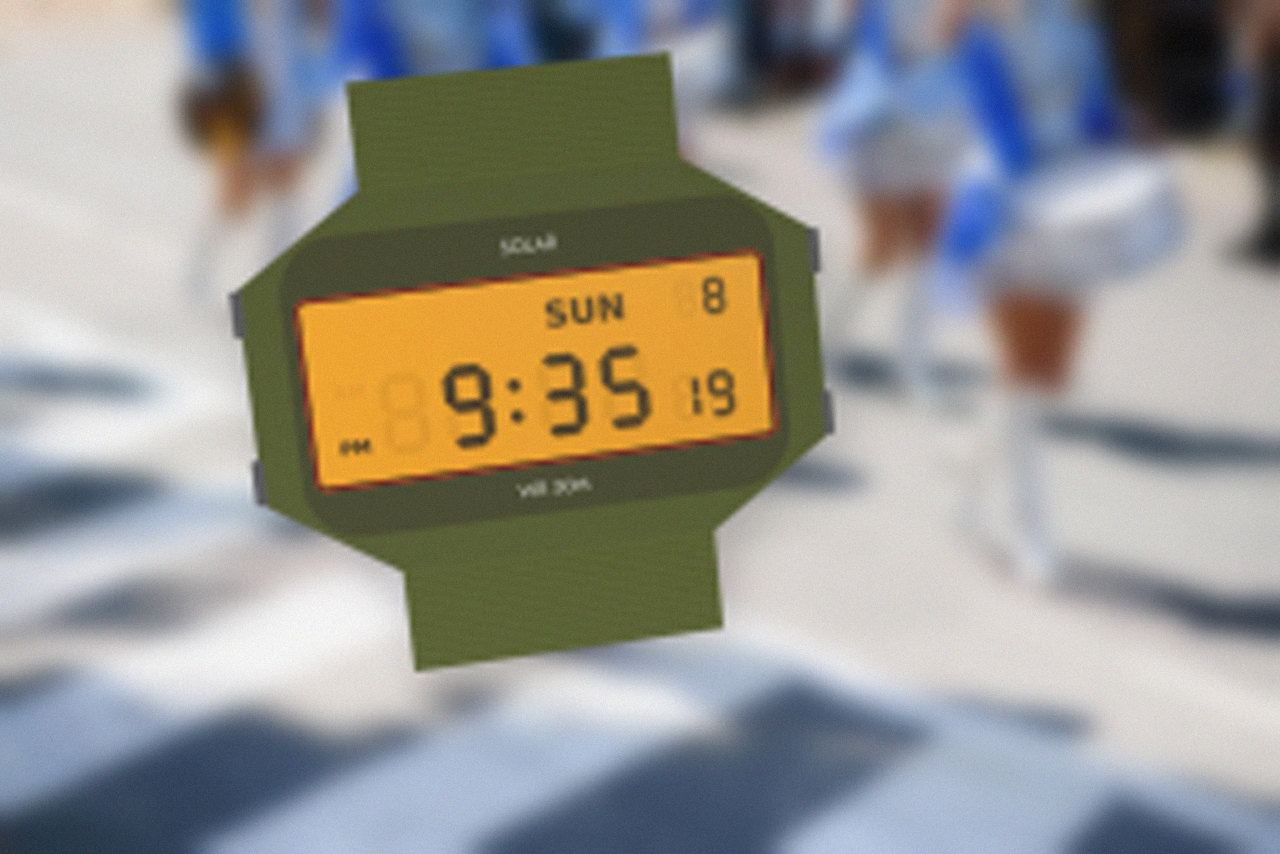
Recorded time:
9h35m19s
